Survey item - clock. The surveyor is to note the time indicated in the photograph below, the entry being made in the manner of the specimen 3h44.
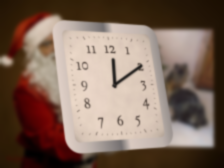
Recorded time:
12h10
